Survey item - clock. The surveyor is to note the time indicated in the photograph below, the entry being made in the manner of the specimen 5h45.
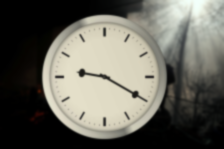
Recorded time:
9h20
